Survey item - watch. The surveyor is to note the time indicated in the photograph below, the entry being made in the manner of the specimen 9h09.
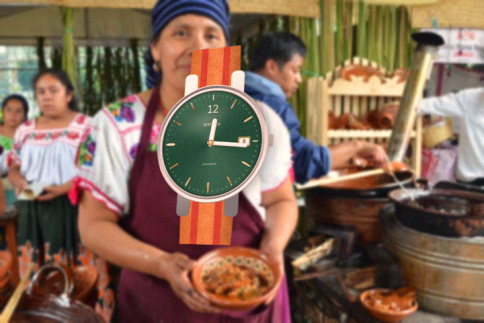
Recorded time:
12h16
